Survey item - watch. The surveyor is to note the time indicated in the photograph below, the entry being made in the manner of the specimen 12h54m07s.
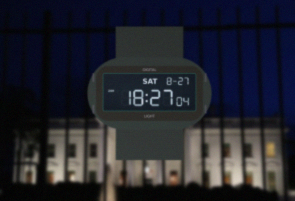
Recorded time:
18h27m04s
